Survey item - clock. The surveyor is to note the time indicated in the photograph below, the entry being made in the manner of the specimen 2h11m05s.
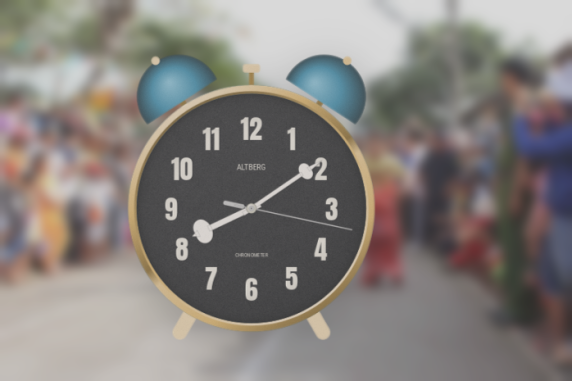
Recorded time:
8h09m17s
